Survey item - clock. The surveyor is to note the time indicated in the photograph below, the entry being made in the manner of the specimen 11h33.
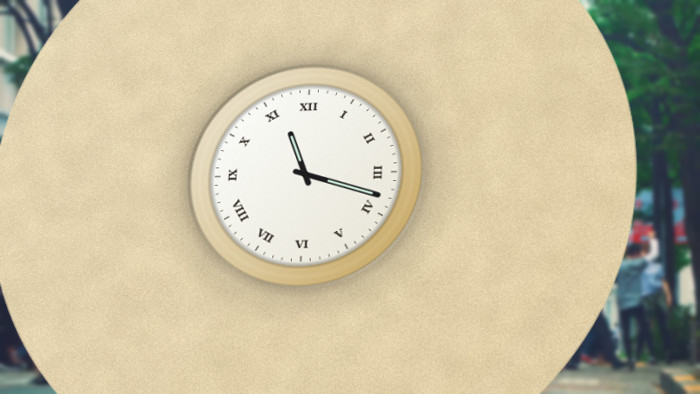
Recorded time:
11h18
